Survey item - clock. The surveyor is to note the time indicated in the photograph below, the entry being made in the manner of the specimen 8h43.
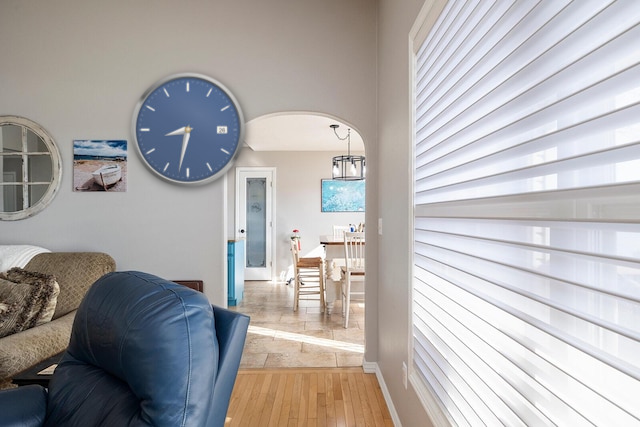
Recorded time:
8h32
